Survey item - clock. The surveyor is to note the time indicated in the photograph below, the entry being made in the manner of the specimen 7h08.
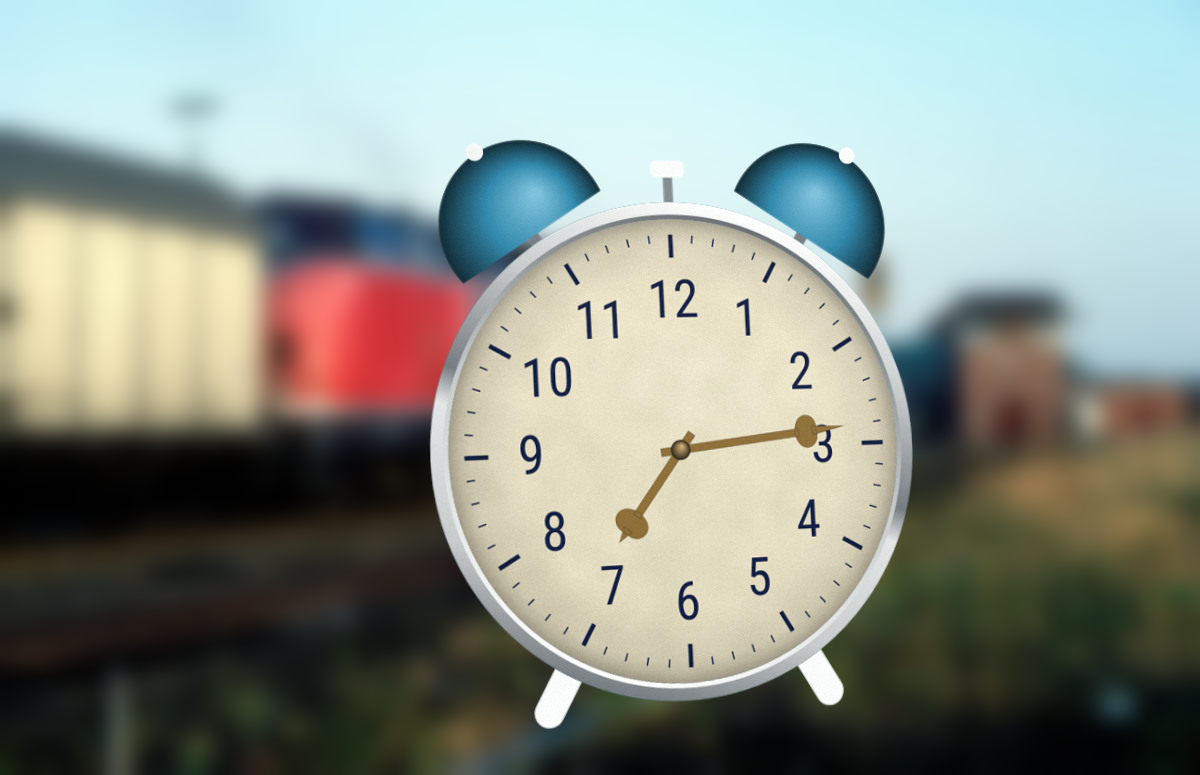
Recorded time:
7h14
